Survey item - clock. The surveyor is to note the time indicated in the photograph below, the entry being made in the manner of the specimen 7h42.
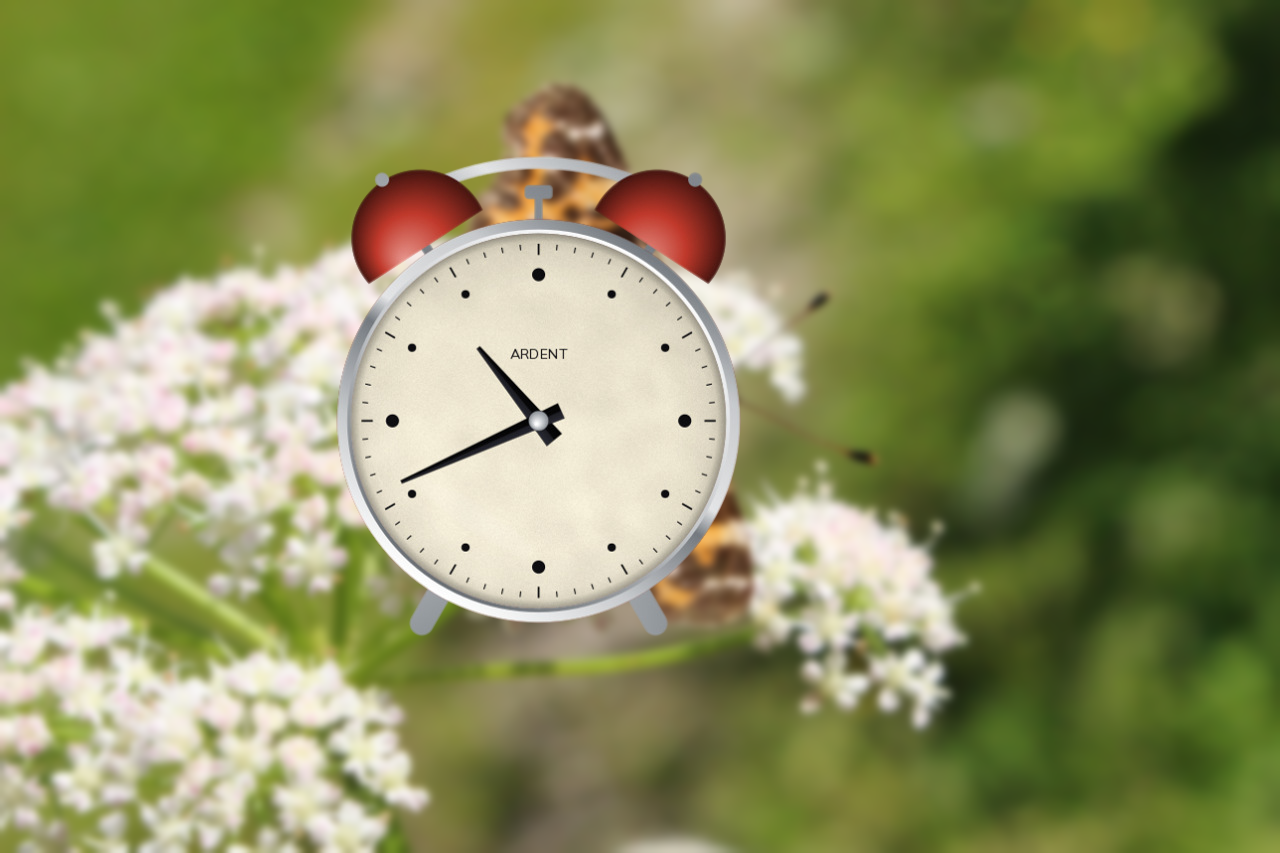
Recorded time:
10h41
